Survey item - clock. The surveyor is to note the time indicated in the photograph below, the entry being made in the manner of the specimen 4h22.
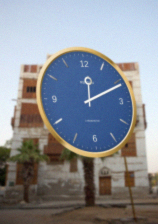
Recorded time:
12h11
